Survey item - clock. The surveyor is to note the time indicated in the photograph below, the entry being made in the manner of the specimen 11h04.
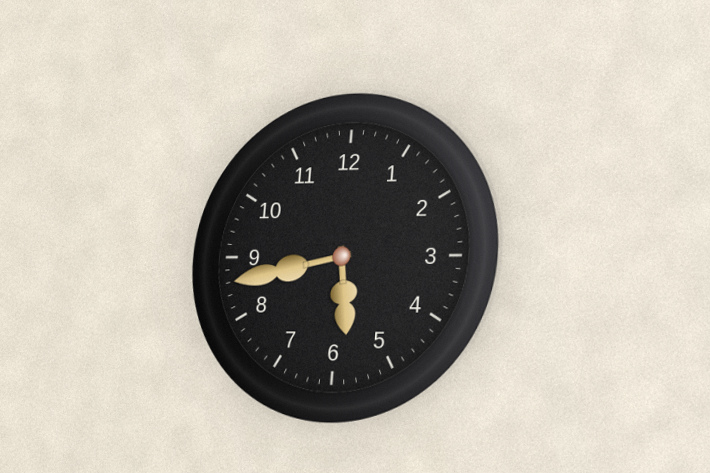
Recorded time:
5h43
